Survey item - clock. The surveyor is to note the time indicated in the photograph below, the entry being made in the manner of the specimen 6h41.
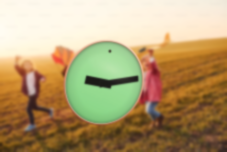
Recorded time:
9h13
